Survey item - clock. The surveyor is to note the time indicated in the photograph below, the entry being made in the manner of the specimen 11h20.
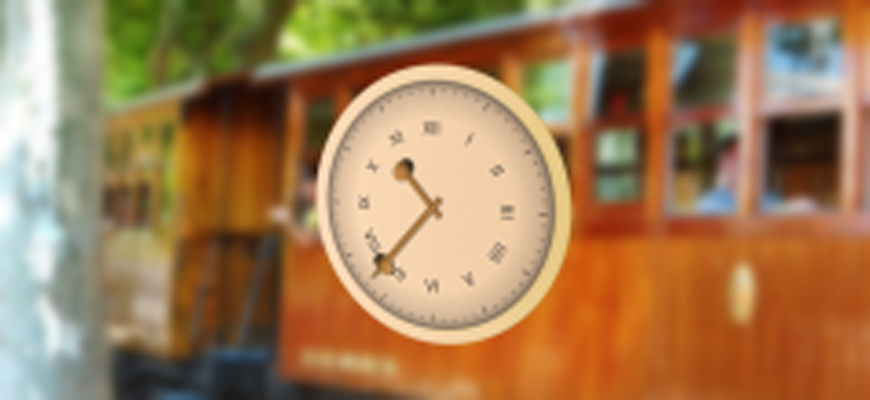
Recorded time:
10h37
